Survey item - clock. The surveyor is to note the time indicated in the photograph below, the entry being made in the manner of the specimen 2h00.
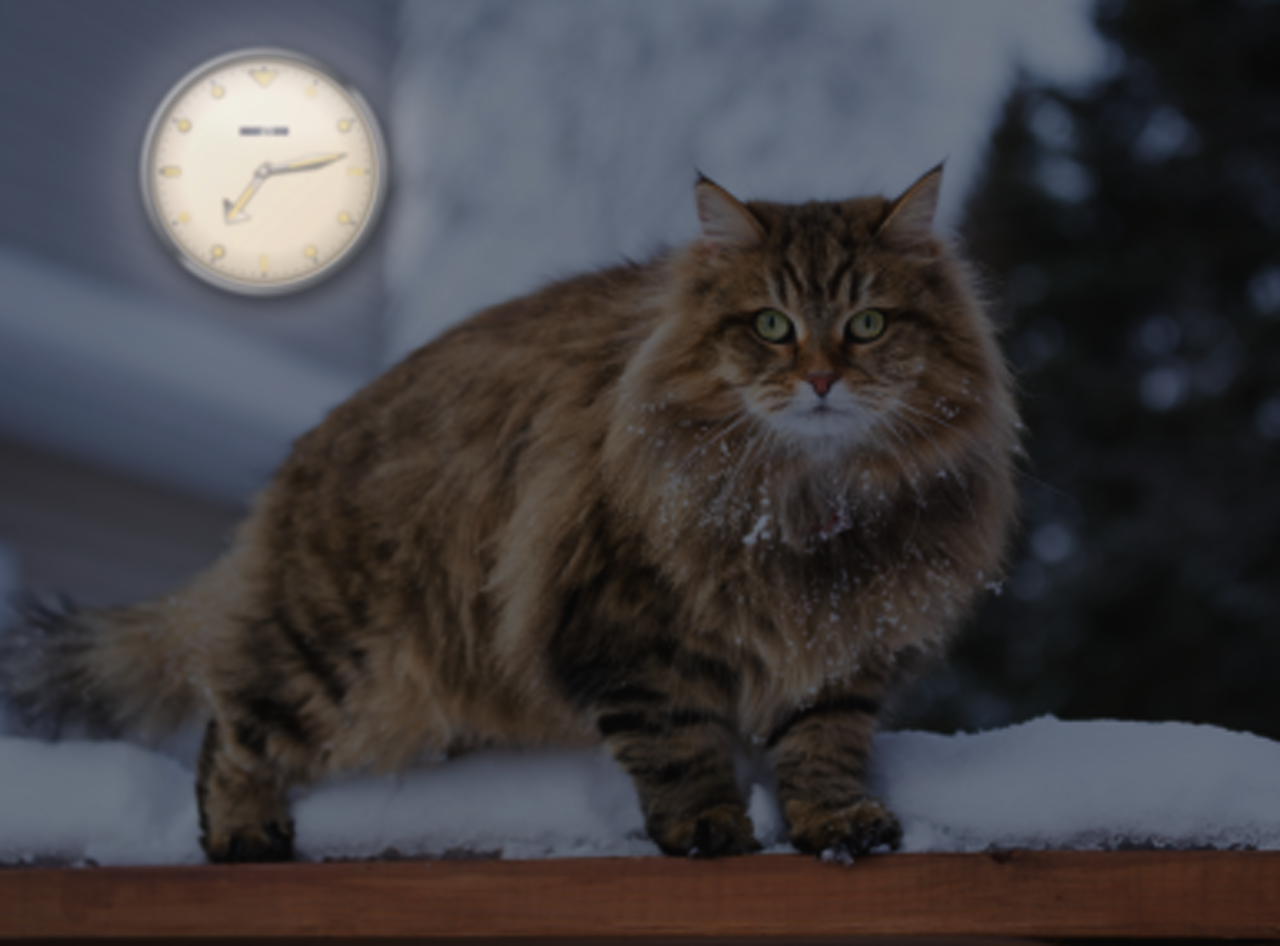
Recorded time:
7h13
